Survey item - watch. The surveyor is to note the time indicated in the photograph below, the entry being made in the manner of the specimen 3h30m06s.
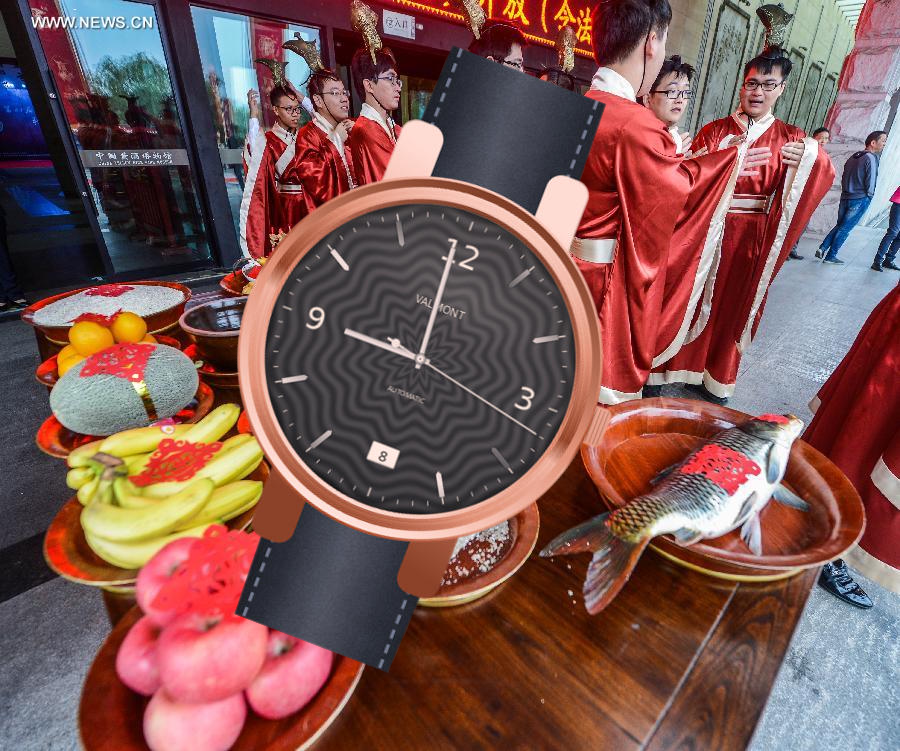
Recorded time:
8h59m17s
